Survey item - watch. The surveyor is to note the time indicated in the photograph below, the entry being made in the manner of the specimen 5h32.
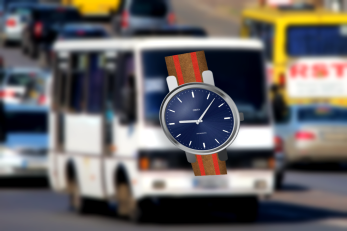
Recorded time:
9h07
